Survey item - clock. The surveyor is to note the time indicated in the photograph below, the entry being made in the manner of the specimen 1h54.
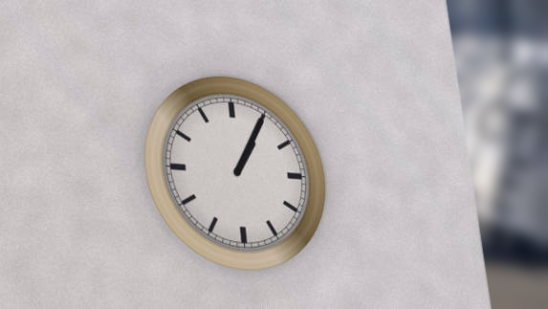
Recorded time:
1h05
